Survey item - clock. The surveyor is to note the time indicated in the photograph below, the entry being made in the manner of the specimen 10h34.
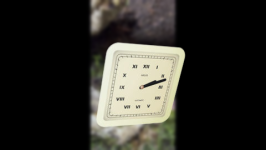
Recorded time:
2h12
